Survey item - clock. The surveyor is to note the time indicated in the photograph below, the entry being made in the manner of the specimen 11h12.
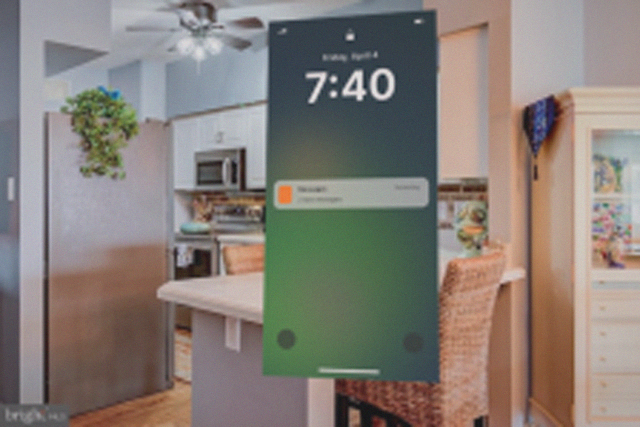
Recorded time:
7h40
